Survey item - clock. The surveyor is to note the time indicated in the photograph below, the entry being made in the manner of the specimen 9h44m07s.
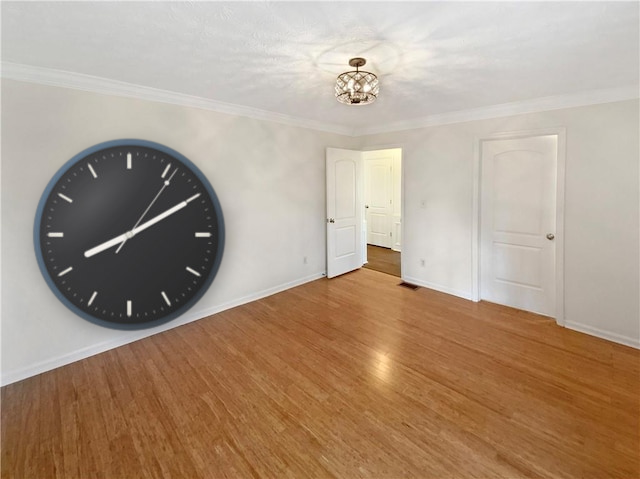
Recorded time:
8h10m06s
